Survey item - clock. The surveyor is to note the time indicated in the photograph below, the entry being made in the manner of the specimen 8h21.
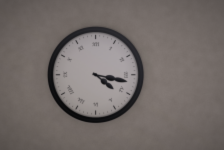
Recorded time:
4h17
